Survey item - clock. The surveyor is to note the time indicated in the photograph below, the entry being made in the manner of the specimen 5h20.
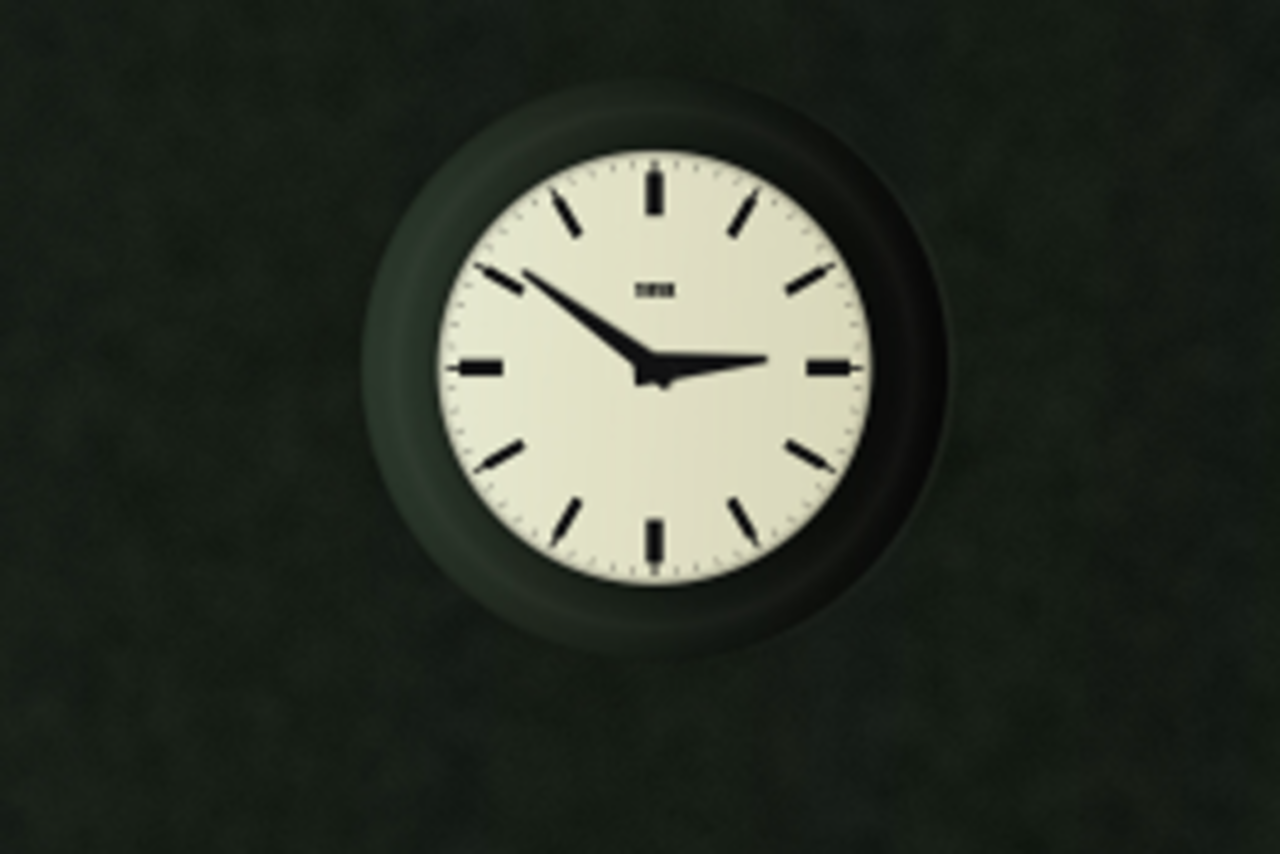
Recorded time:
2h51
